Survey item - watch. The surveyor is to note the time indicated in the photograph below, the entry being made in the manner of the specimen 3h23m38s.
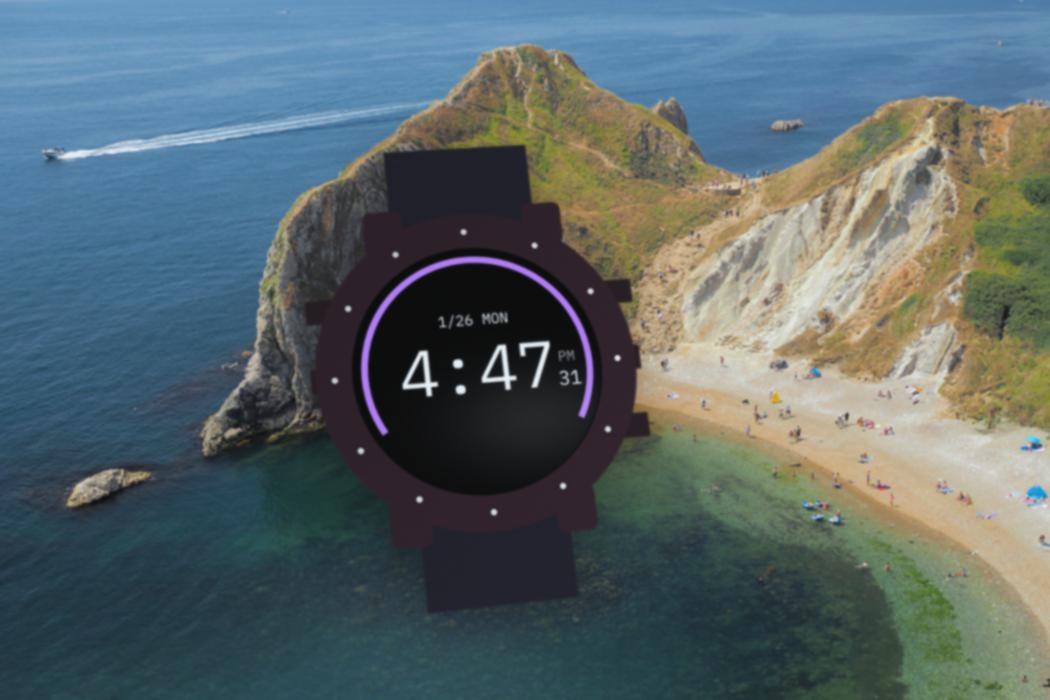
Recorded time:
4h47m31s
